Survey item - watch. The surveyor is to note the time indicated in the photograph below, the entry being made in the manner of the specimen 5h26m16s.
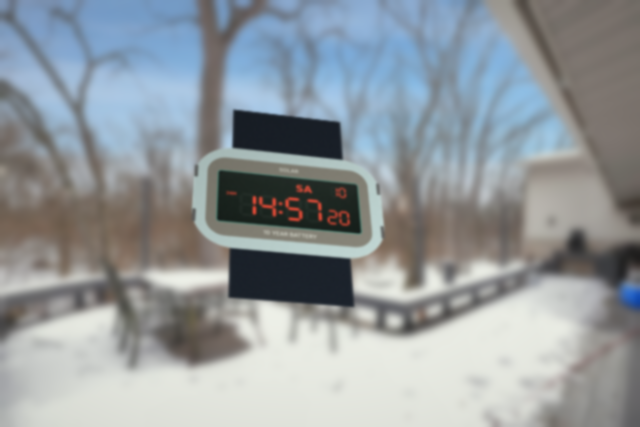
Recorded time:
14h57m20s
